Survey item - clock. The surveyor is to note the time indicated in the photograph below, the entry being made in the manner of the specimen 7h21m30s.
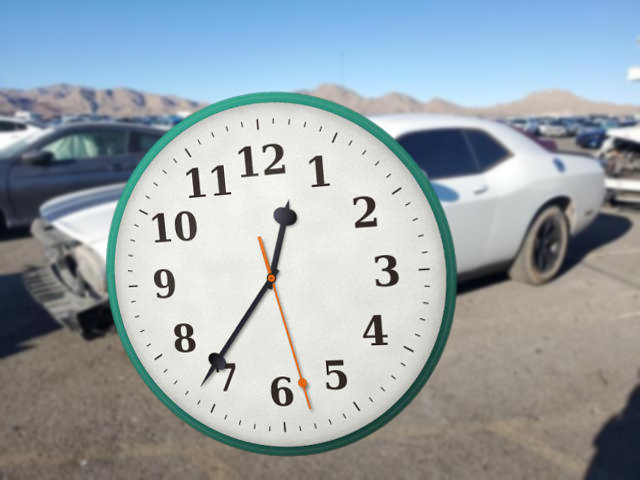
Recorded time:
12h36m28s
